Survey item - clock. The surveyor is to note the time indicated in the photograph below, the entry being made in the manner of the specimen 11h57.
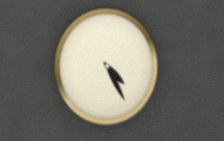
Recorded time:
4h25
